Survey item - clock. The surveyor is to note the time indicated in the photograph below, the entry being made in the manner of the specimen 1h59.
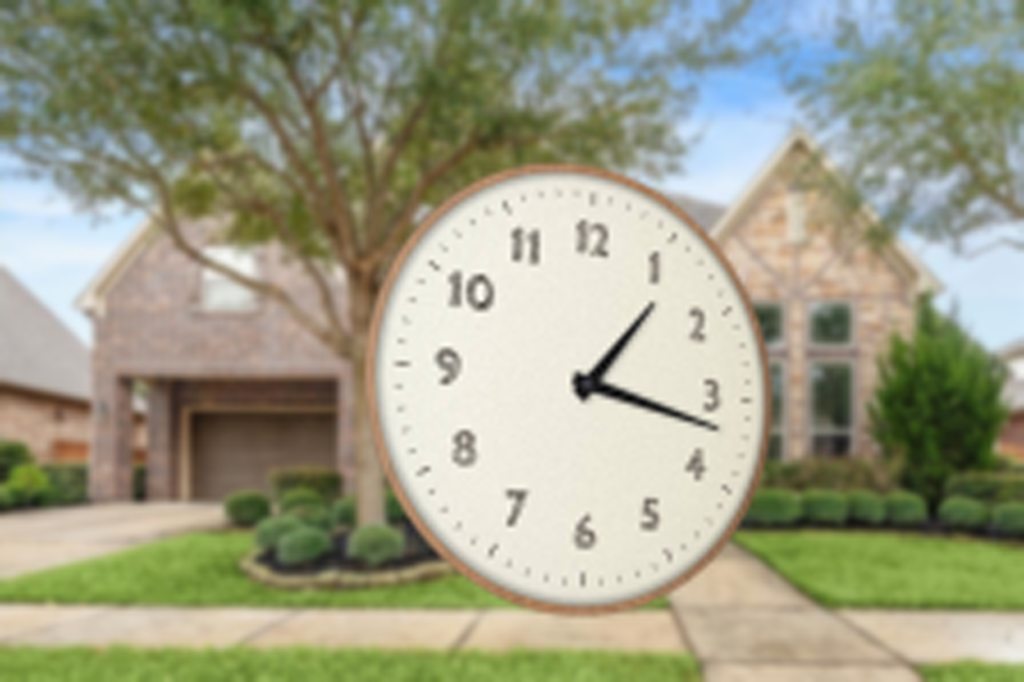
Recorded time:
1h17
